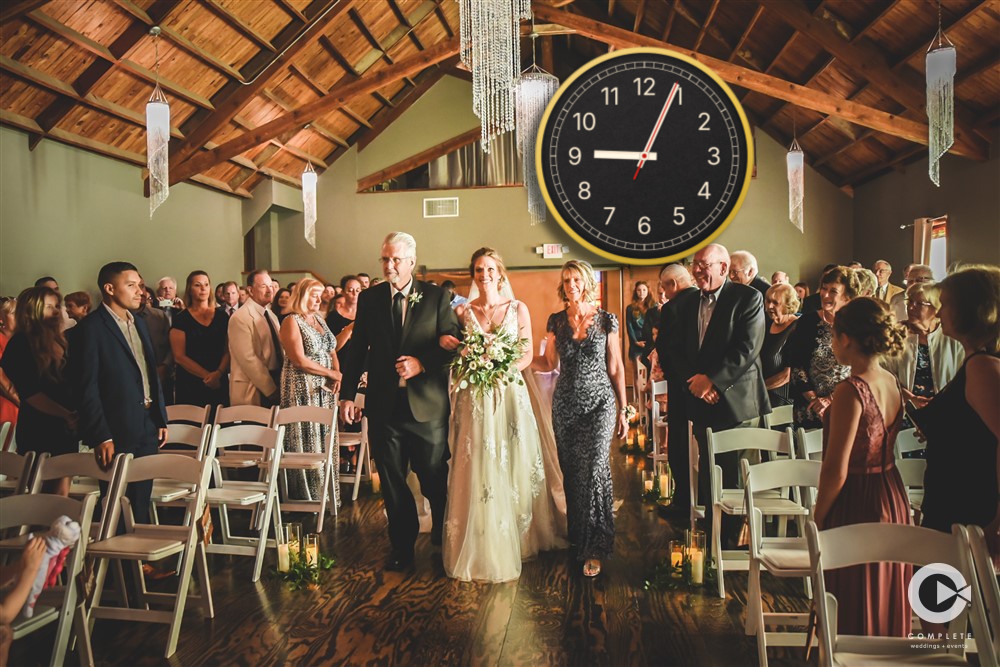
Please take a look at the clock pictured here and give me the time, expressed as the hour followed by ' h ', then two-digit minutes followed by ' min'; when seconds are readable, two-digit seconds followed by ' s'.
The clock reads 9 h 04 min 04 s
